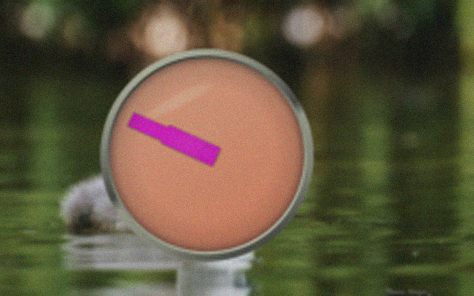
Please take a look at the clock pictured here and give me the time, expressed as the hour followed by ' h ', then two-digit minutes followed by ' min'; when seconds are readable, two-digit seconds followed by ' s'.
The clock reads 9 h 49 min
